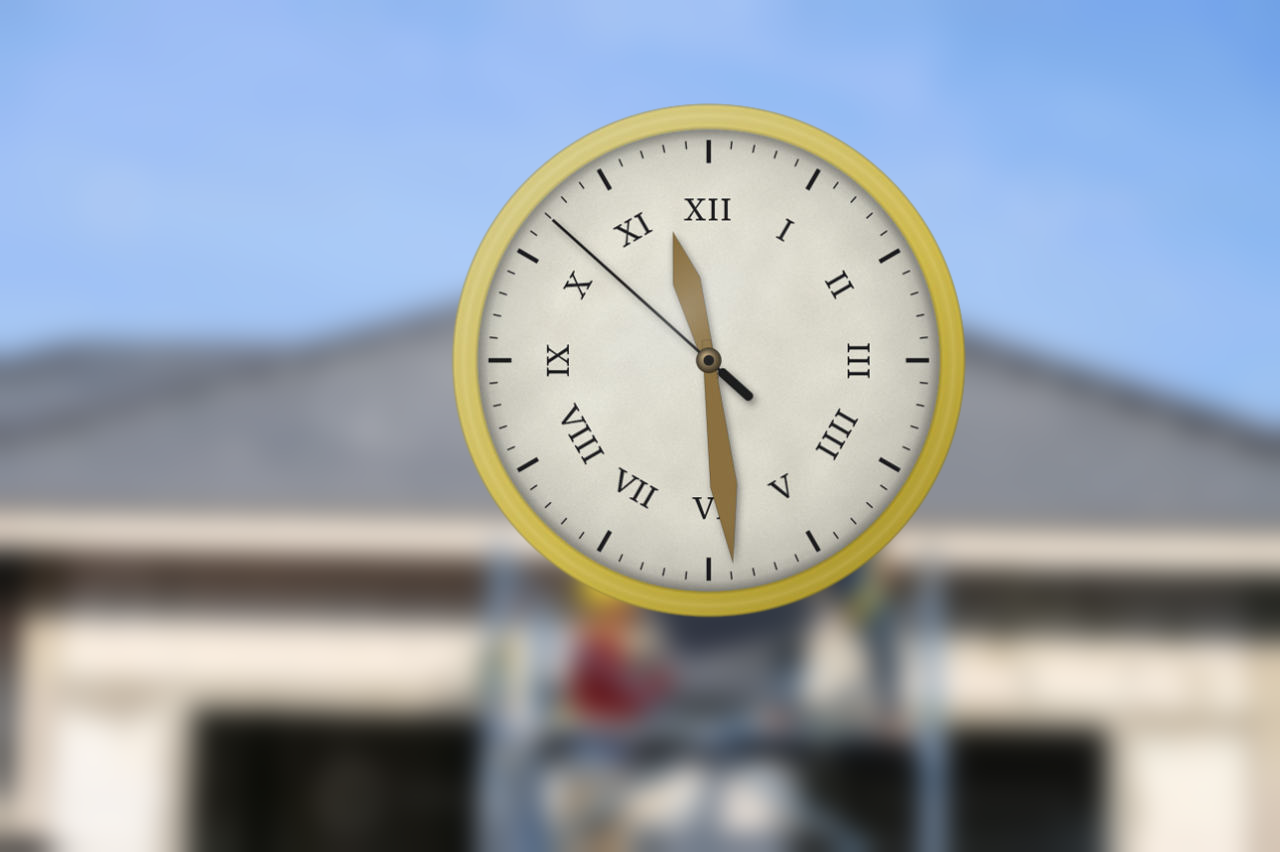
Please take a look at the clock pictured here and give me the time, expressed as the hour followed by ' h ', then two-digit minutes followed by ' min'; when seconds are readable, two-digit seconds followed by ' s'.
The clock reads 11 h 28 min 52 s
